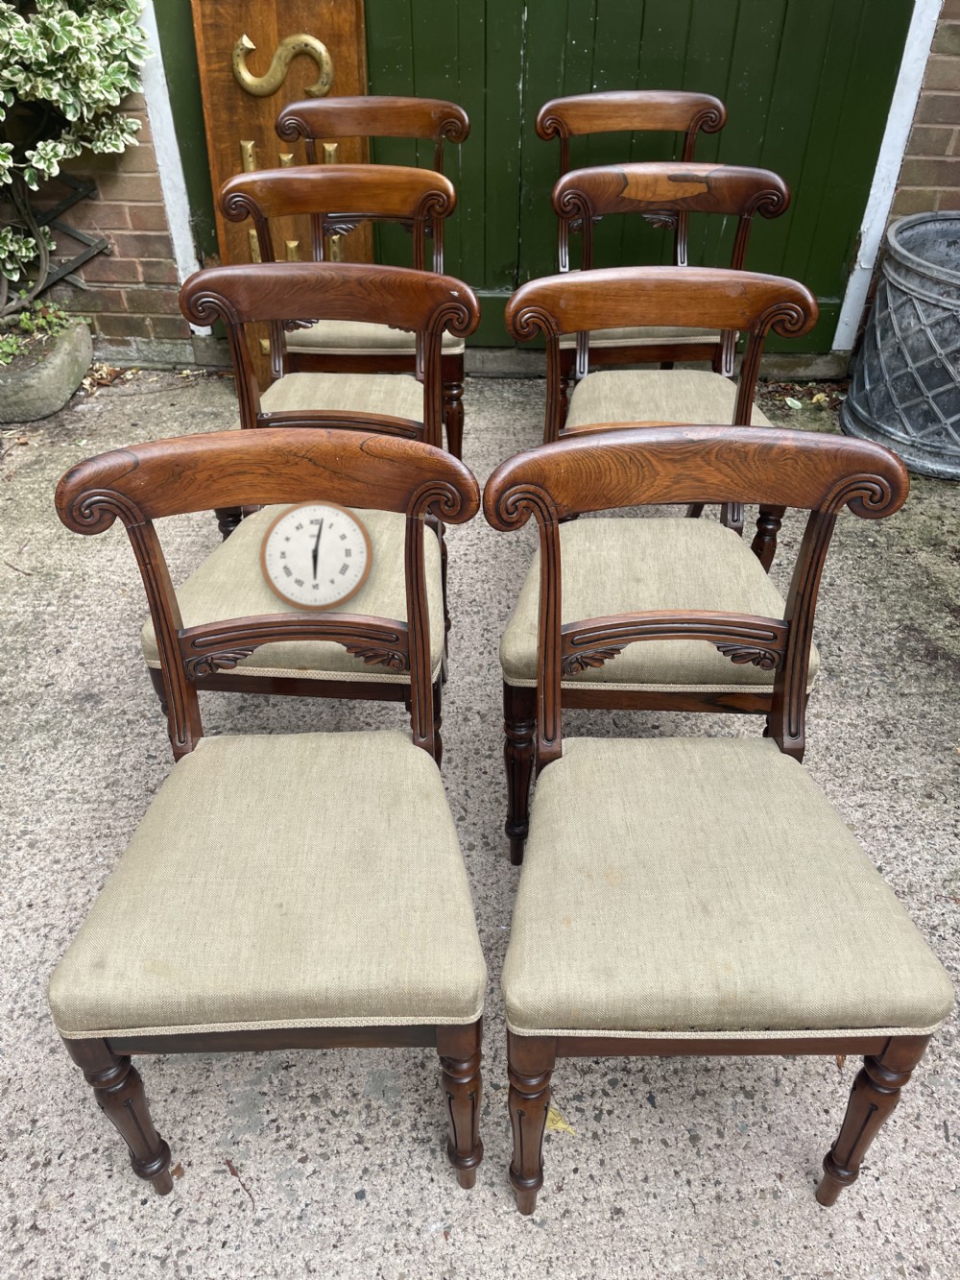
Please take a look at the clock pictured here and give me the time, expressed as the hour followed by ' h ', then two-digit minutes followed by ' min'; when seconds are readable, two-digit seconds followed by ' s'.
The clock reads 6 h 02 min
